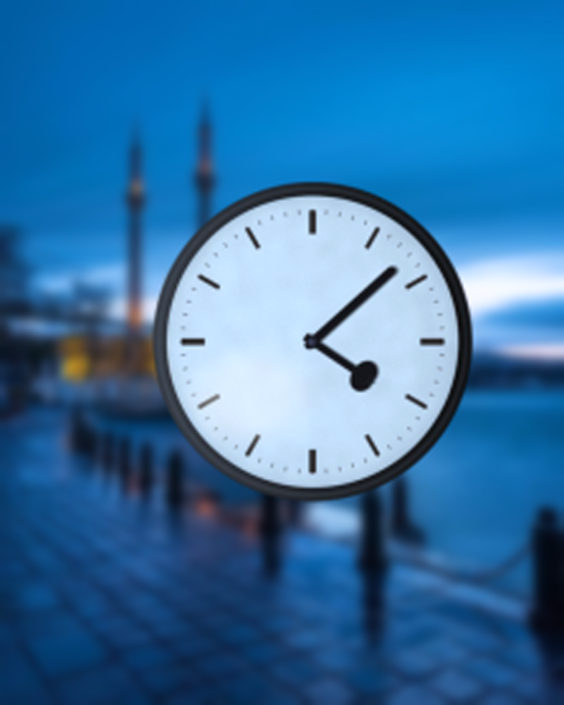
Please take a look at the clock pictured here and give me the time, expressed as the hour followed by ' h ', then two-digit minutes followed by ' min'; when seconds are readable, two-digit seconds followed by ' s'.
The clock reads 4 h 08 min
